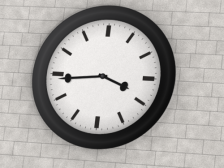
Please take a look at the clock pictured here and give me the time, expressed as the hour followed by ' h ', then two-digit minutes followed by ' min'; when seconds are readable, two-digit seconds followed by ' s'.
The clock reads 3 h 44 min
